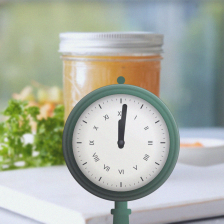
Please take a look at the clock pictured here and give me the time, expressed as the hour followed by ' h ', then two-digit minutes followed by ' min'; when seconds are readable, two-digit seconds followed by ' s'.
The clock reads 12 h 01 min
